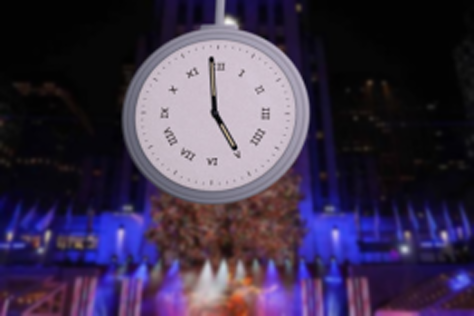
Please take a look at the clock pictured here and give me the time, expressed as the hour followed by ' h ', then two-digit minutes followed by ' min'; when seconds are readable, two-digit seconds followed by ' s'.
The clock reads 4 h 59 min
